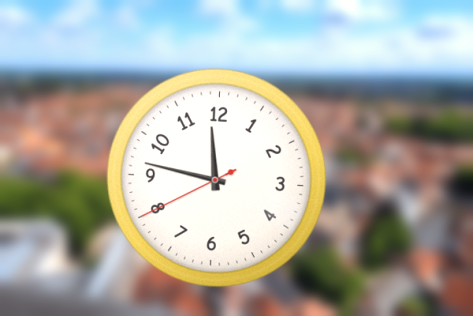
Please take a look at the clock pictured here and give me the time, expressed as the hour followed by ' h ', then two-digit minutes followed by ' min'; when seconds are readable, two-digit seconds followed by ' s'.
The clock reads 11 h 46 min 40 s
